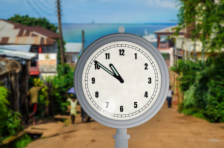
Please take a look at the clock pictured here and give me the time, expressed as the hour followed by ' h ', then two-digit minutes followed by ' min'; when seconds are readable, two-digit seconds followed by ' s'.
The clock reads 10 h 51 min
